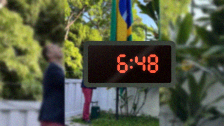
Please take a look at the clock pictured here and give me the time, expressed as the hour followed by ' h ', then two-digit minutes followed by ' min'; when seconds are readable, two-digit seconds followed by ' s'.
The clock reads 6 h 48 min
